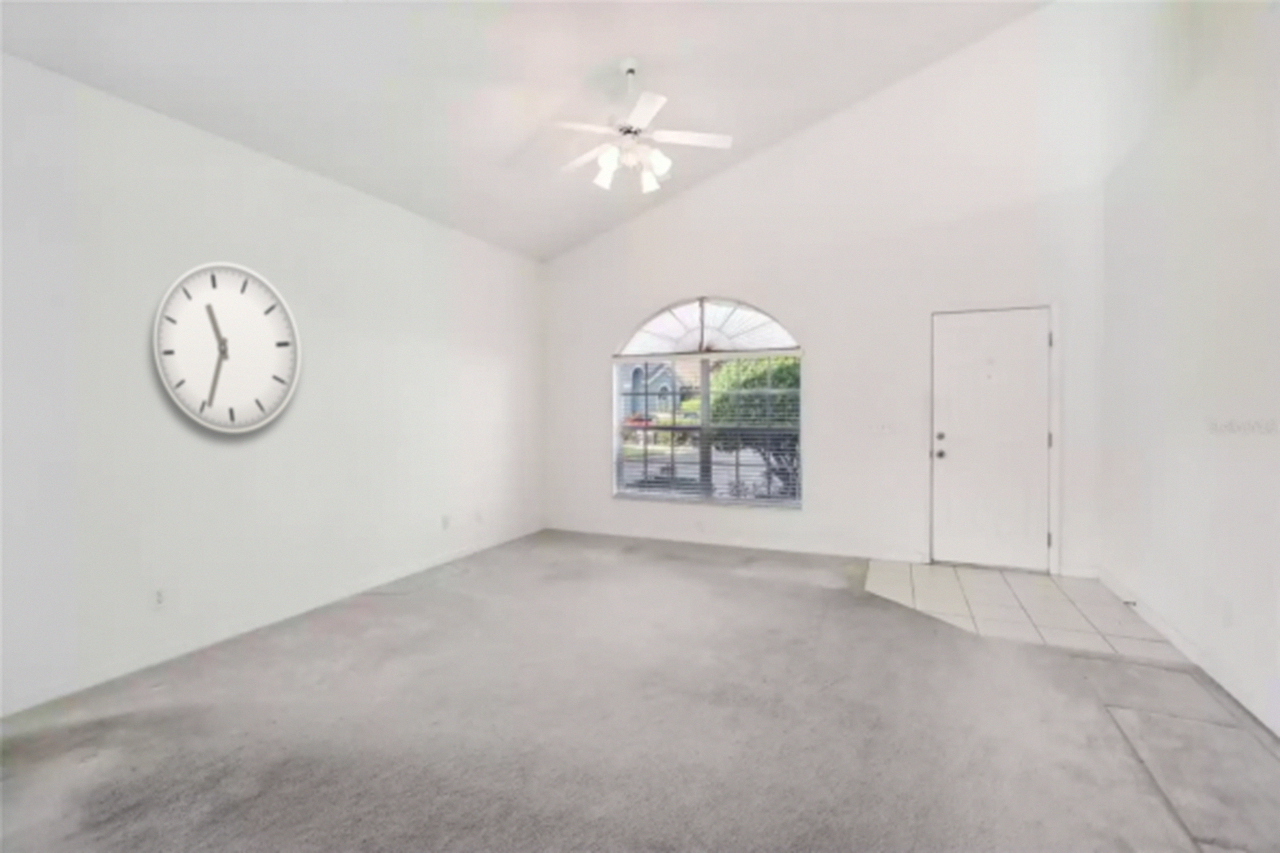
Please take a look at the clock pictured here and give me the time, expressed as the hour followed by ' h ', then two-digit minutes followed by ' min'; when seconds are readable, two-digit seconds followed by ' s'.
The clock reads 11 h 34 min
